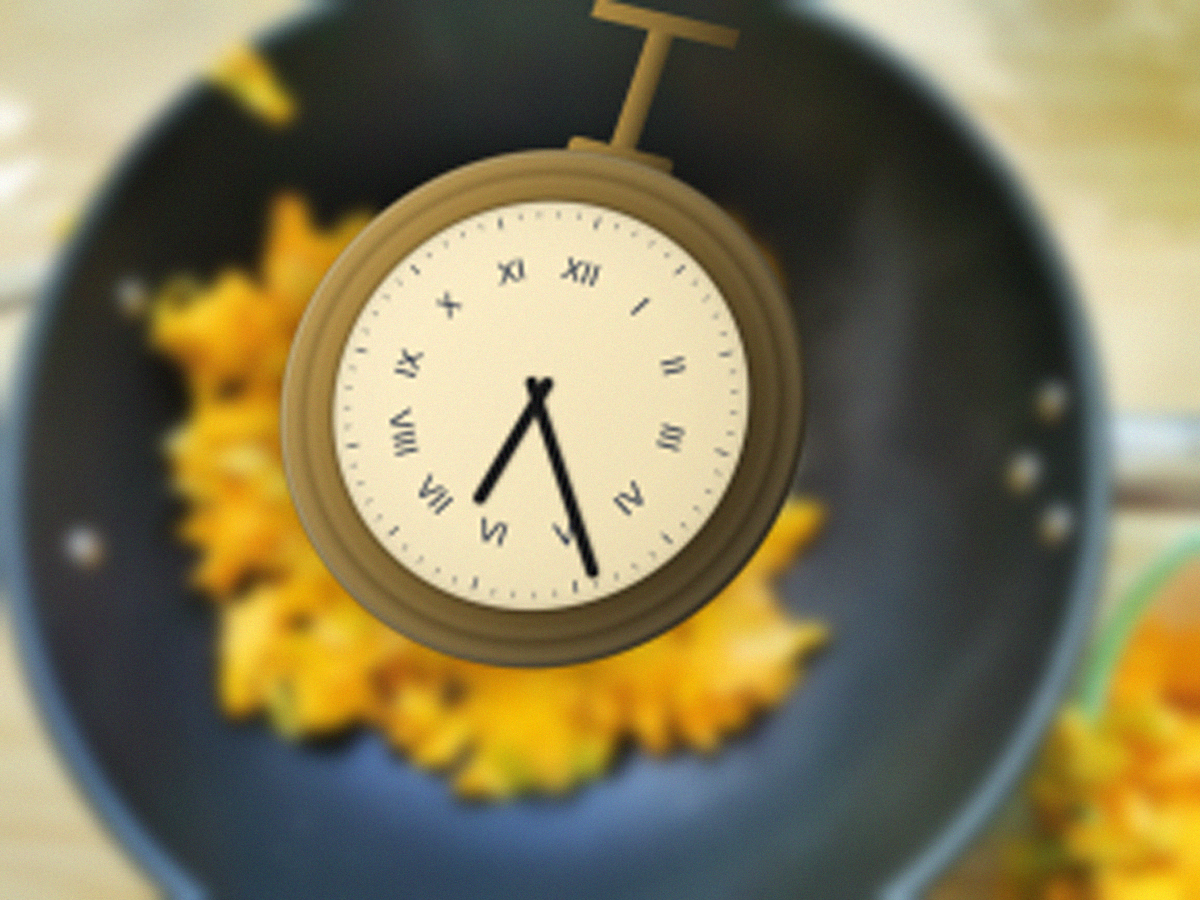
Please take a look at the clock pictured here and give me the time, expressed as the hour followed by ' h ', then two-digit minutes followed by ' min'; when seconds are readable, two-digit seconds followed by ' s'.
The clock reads 6 h 24 min
